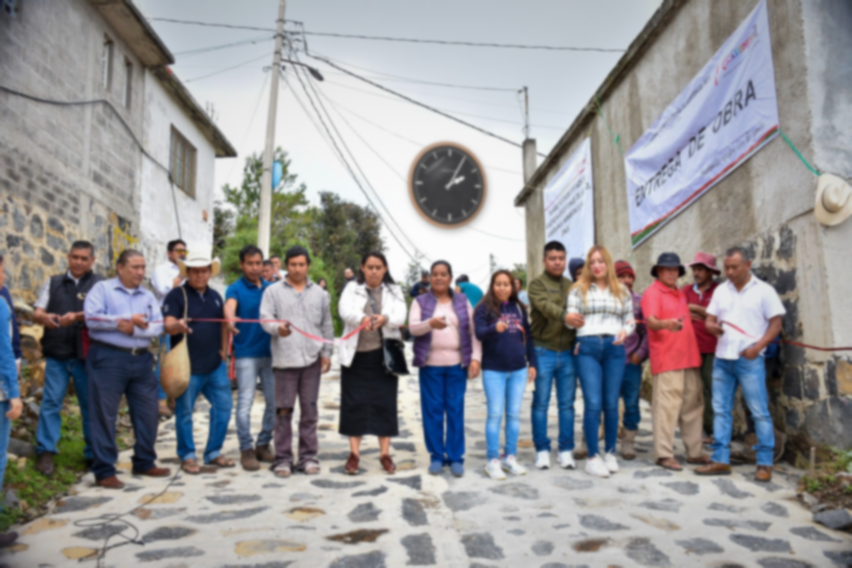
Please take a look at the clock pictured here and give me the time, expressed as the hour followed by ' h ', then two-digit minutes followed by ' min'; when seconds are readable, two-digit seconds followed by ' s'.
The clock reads 2 h 05 min
